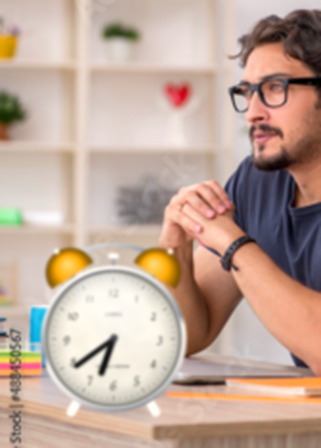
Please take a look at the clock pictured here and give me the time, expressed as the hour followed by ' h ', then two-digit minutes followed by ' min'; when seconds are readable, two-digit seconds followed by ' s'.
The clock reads 6 h 39 min
